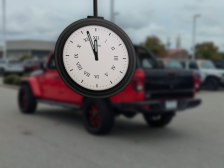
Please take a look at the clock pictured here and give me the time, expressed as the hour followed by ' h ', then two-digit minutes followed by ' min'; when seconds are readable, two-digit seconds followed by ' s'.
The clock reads 11 h 57 min
